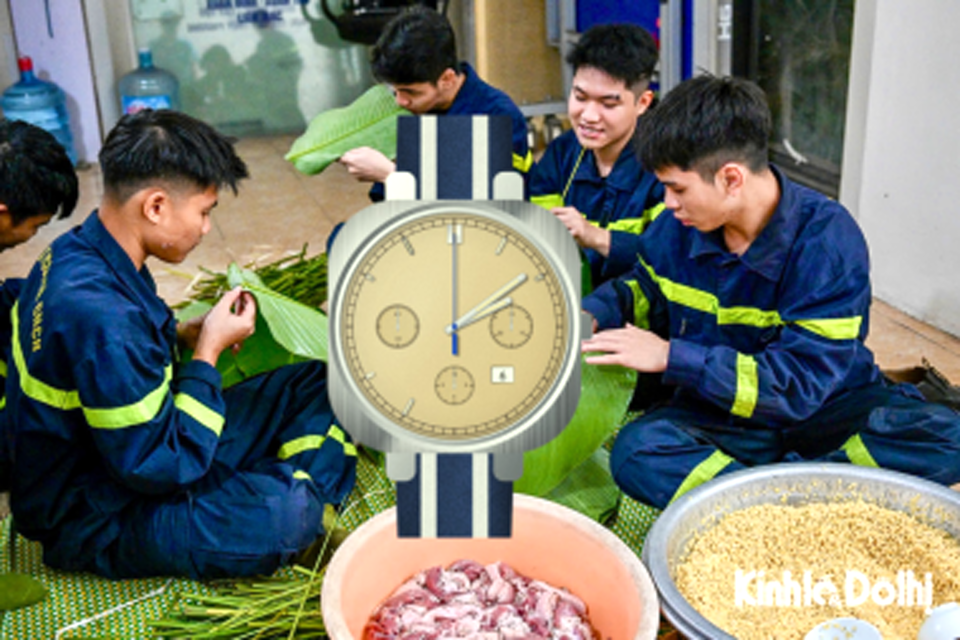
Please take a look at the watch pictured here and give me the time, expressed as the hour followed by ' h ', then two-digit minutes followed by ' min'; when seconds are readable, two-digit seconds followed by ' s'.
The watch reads 2 h 09 min
